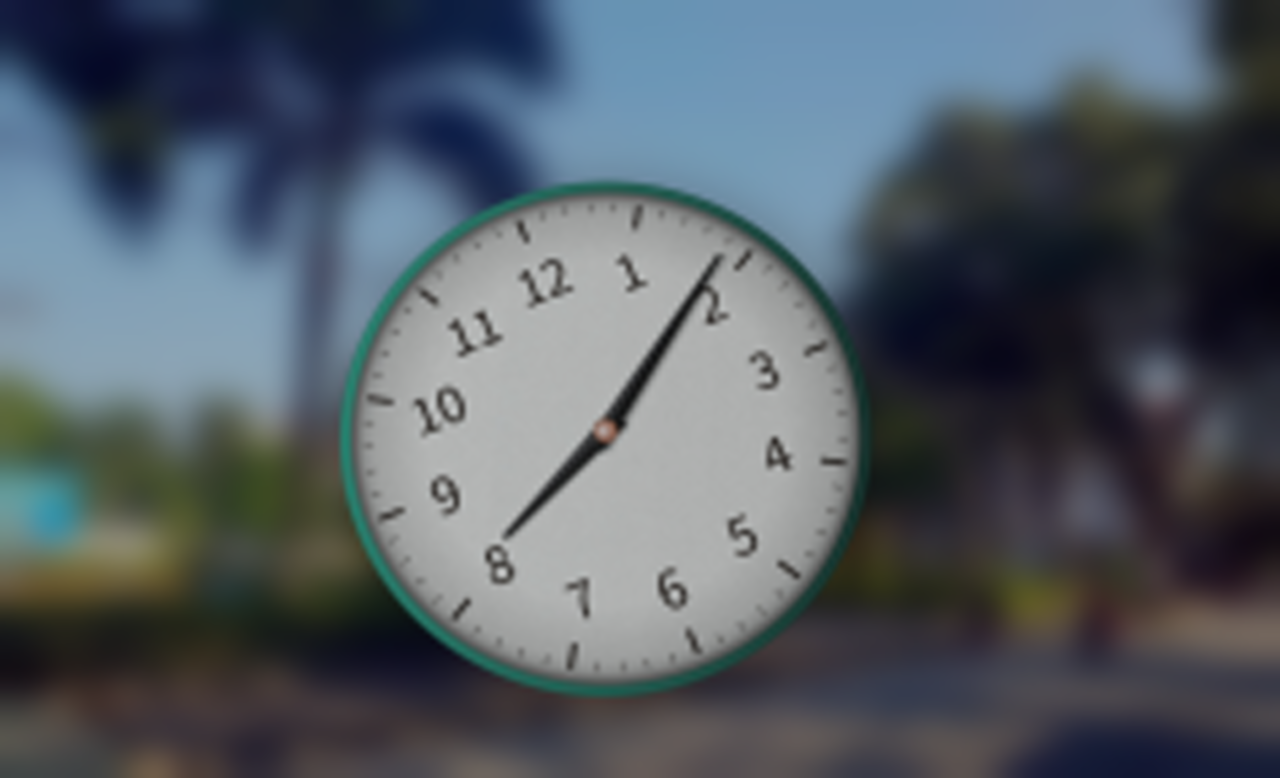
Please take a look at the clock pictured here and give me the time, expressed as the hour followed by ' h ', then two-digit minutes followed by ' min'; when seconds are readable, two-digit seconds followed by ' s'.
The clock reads 8 h 09 min
